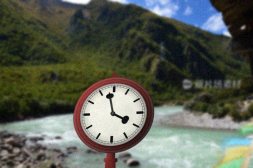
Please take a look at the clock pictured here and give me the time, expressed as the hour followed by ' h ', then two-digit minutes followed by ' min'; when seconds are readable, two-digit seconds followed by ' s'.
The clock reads 3 h 58 min
